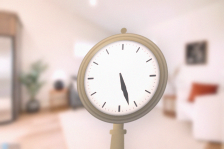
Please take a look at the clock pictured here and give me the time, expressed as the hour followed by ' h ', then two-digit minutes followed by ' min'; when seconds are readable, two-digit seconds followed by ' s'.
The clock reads 5 h 27 min
